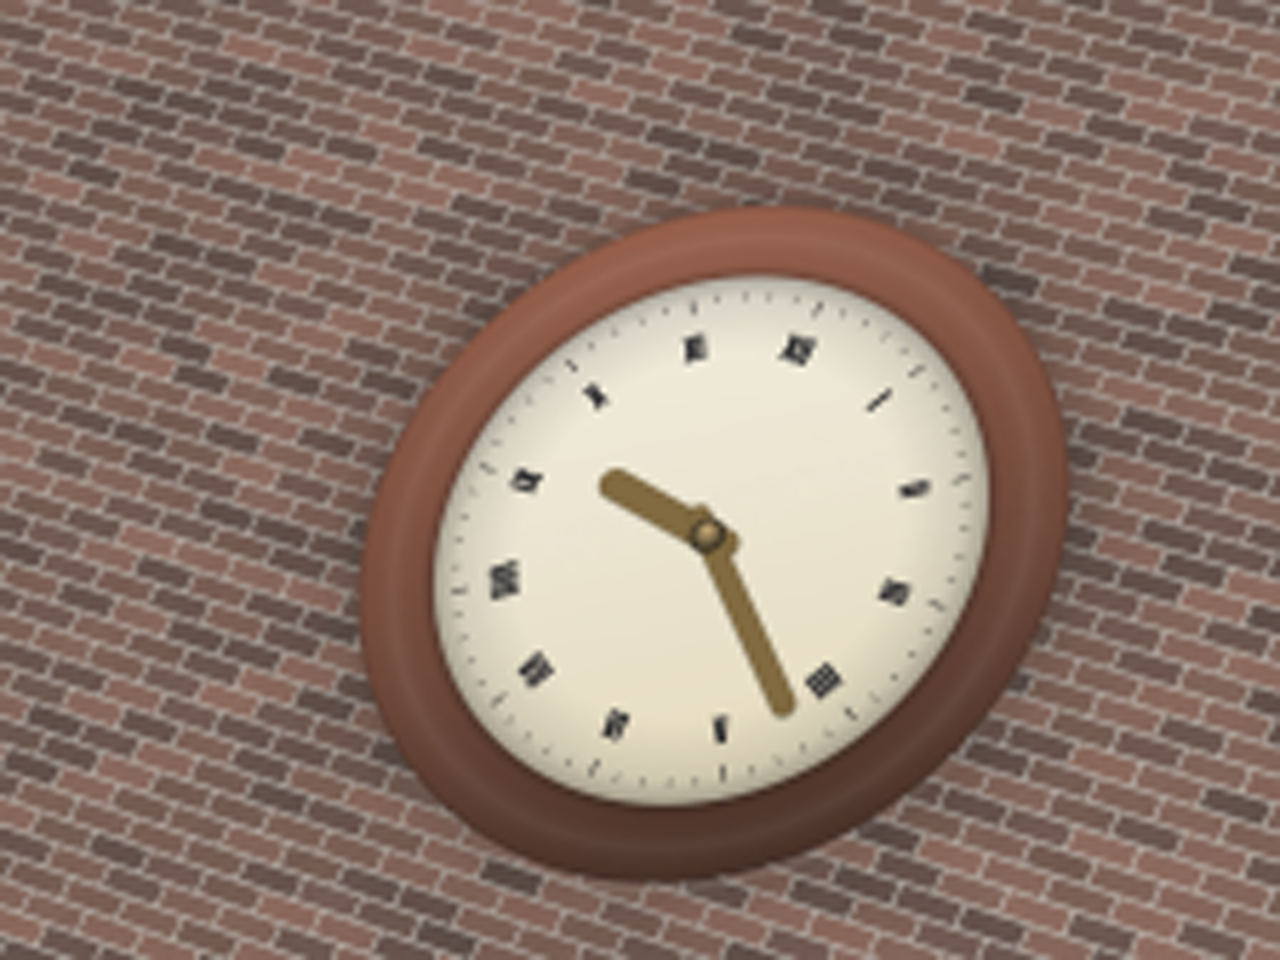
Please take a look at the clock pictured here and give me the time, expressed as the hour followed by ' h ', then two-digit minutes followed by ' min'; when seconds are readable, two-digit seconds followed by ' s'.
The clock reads 9 h 22 min
